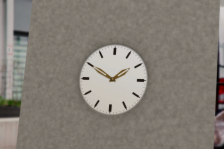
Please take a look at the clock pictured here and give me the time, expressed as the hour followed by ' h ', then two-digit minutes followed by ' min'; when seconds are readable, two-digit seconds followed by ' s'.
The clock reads 1 h 50 min
